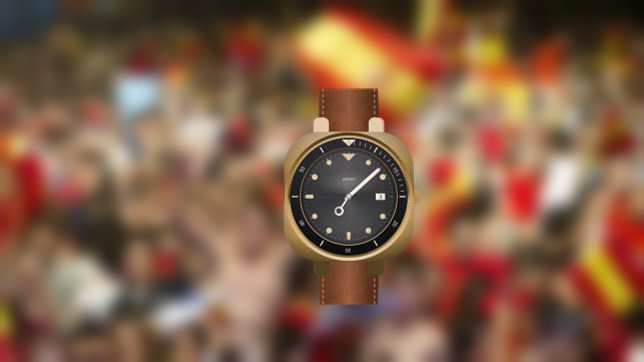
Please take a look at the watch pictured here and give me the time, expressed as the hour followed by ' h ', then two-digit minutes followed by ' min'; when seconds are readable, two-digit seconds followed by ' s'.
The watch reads 7 h 08 min
